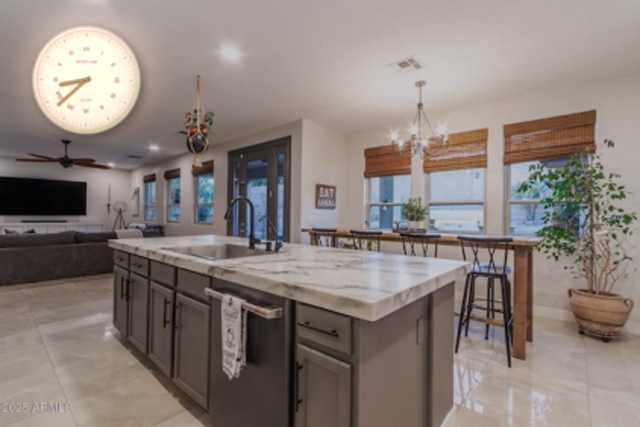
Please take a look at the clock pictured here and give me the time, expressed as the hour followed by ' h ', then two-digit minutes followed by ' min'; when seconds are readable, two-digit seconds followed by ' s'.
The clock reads 8 h 38 min
